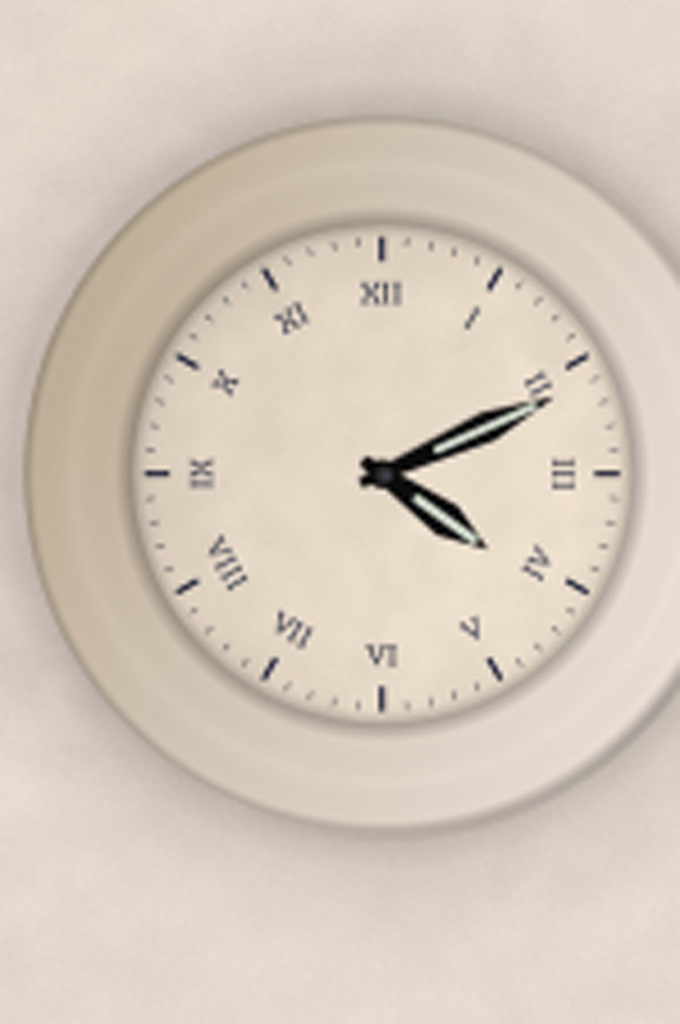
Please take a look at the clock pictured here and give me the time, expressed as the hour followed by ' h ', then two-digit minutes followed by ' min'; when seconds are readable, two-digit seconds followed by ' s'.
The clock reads 4 h 11 min
